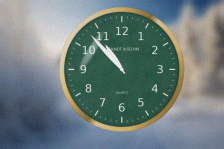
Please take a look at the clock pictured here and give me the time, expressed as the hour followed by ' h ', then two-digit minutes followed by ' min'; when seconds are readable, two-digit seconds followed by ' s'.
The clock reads 10 h 53 min
